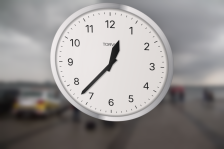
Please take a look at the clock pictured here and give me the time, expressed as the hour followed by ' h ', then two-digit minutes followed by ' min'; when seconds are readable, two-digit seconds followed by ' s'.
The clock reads 12 h 37 min
